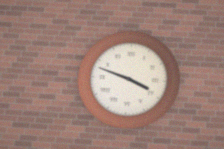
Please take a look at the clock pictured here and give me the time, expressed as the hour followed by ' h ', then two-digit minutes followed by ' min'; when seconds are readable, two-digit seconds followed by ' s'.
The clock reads 3 h 48 min
